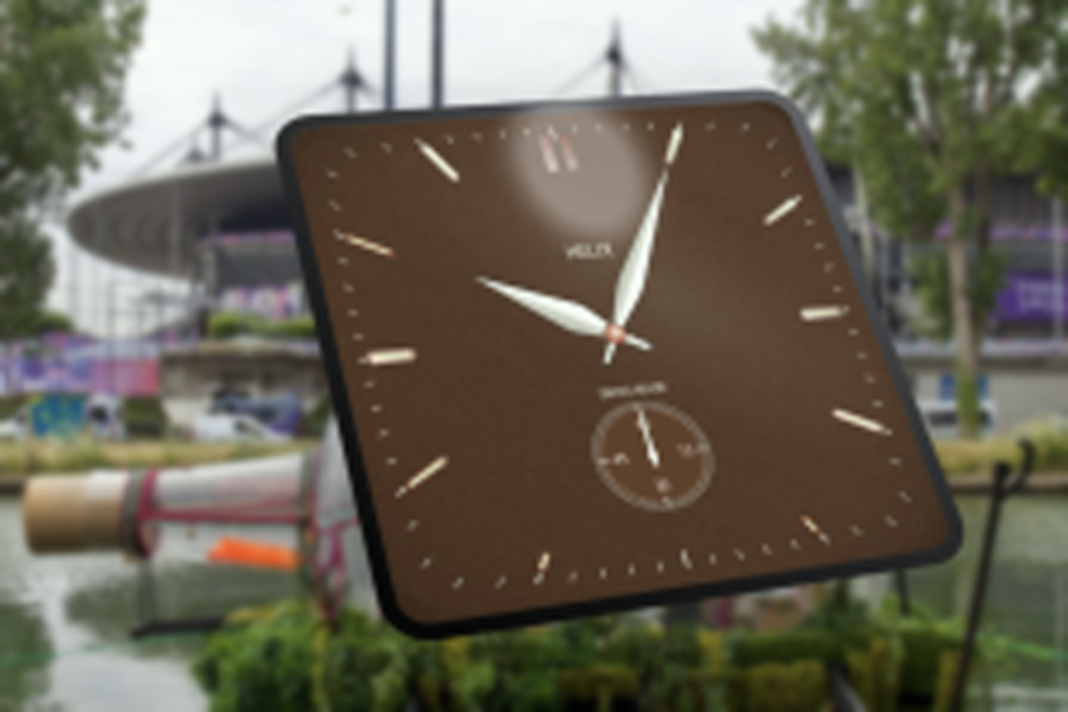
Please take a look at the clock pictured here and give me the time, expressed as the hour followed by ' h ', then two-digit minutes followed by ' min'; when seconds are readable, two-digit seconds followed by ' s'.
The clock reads 10 h 05 min
